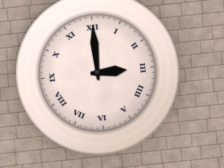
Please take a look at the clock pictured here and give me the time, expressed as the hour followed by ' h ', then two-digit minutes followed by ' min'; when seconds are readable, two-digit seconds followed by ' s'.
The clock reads 3 h 00 min
